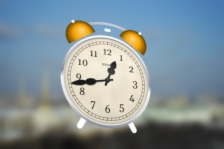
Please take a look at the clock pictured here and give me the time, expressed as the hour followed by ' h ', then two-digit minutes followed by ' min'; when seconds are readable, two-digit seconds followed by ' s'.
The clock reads 12 h 43 min
